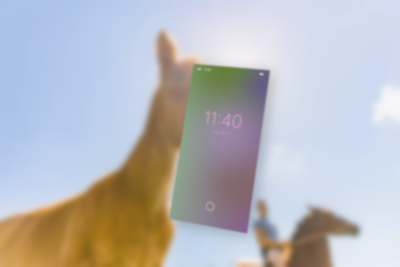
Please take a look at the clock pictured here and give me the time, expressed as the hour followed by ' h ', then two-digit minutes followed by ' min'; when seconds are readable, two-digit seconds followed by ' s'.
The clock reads 11 h 40 min
